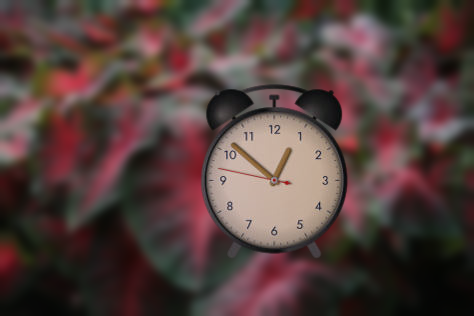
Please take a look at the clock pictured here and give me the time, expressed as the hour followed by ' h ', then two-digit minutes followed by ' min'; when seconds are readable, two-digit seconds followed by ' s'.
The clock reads 12 h 51 min 47 s
